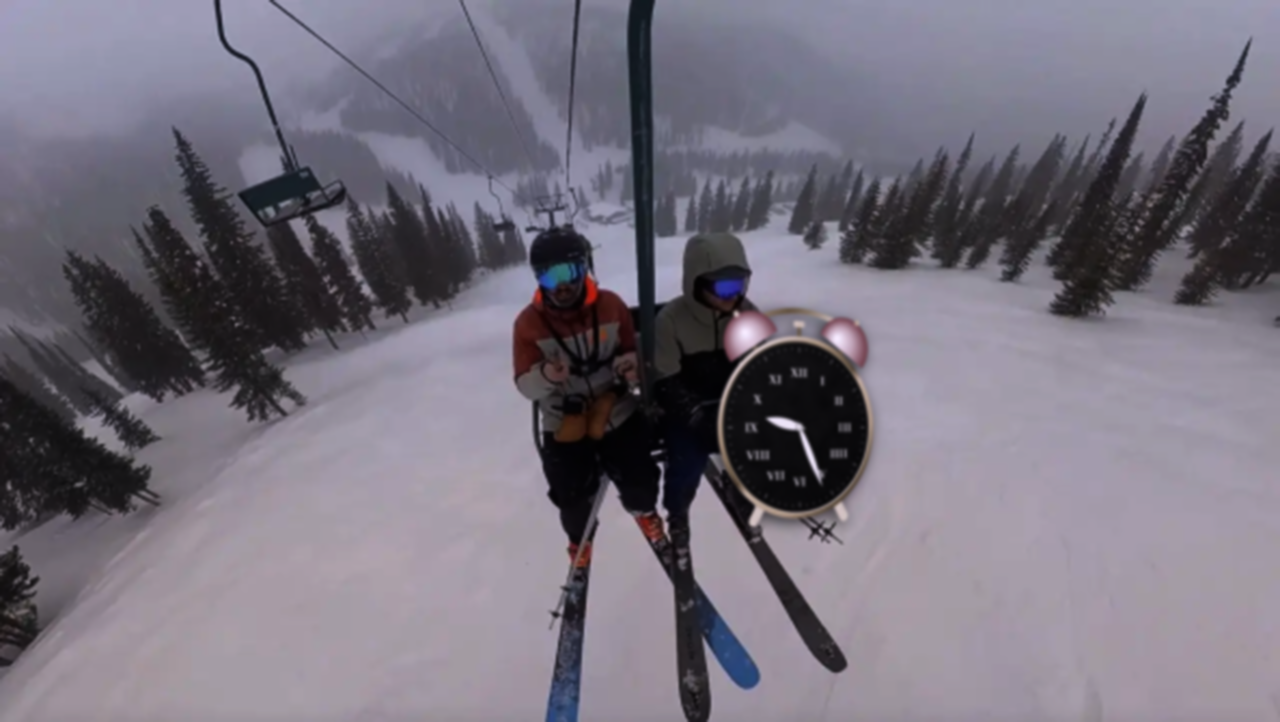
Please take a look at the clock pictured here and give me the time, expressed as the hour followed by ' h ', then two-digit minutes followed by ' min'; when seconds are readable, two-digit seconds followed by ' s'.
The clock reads 9 h 26 min
